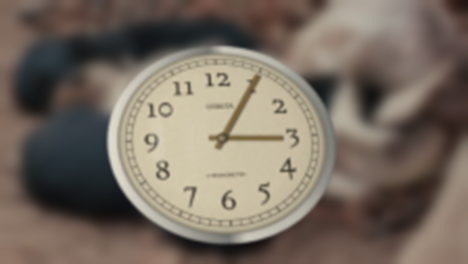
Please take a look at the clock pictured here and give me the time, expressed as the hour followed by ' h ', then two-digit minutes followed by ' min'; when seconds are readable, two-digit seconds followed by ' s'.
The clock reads 3 h 05 min
